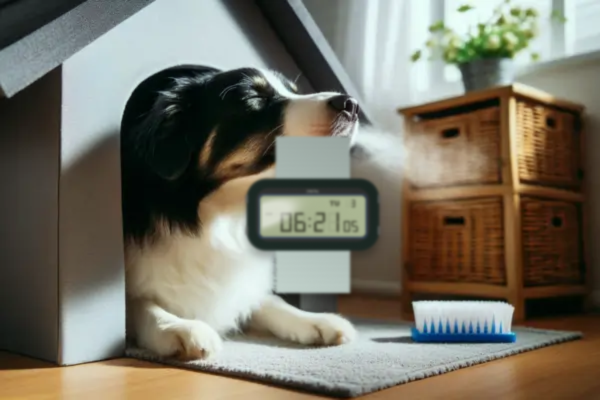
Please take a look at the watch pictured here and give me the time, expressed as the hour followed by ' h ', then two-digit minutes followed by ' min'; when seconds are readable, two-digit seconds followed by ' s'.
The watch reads 6 h 21 min
